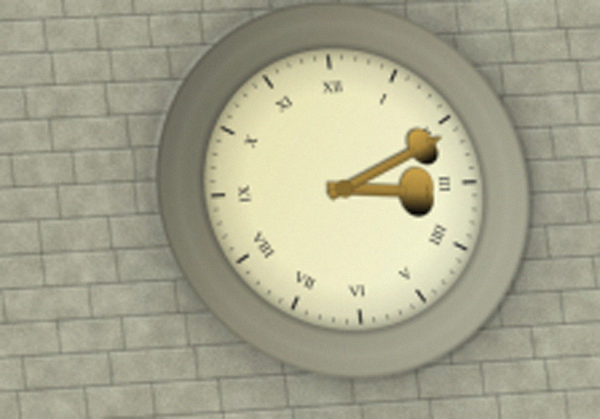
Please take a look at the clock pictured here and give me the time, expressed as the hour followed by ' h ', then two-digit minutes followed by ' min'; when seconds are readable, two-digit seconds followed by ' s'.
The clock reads 3 h 11 min
